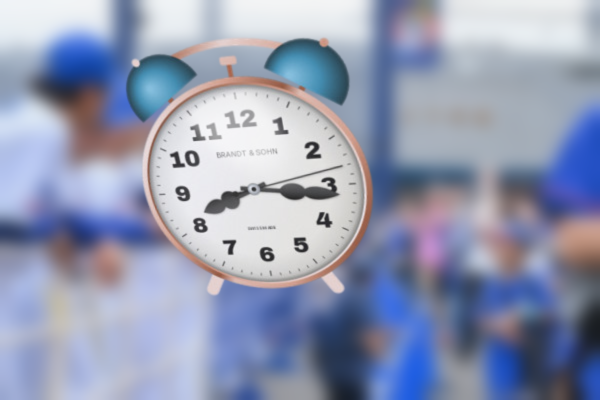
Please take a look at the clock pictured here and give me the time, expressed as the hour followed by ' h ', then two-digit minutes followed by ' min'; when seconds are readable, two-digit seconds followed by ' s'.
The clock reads 8 h 16 min 13 s
